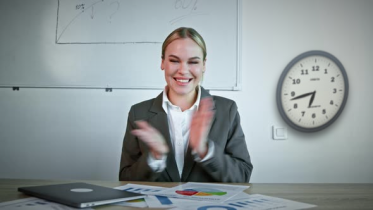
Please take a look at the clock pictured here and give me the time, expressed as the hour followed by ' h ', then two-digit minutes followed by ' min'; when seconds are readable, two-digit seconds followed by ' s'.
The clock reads 6 h 43 min
